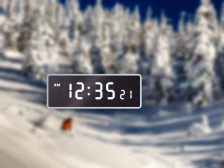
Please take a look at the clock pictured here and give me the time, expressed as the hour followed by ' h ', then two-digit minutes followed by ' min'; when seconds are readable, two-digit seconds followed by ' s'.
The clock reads 12 h 35 min 21 s
